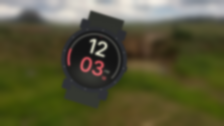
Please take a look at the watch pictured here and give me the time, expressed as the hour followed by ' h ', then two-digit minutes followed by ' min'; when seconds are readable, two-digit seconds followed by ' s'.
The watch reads 12 h 03 min
